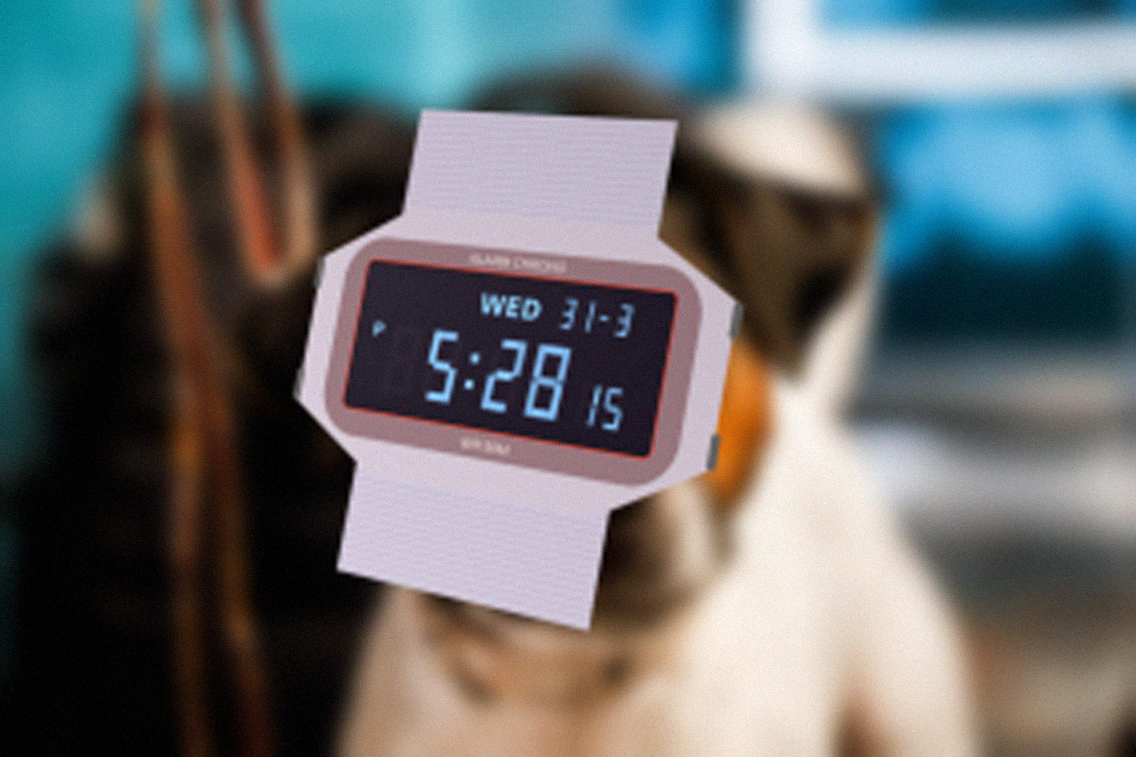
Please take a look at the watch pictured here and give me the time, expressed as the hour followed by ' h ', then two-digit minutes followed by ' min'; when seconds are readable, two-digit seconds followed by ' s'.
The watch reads 5 h 28 min 15 s
